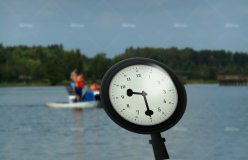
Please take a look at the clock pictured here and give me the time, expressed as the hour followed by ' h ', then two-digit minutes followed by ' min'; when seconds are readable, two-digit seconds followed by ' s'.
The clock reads 9 h 30 min
